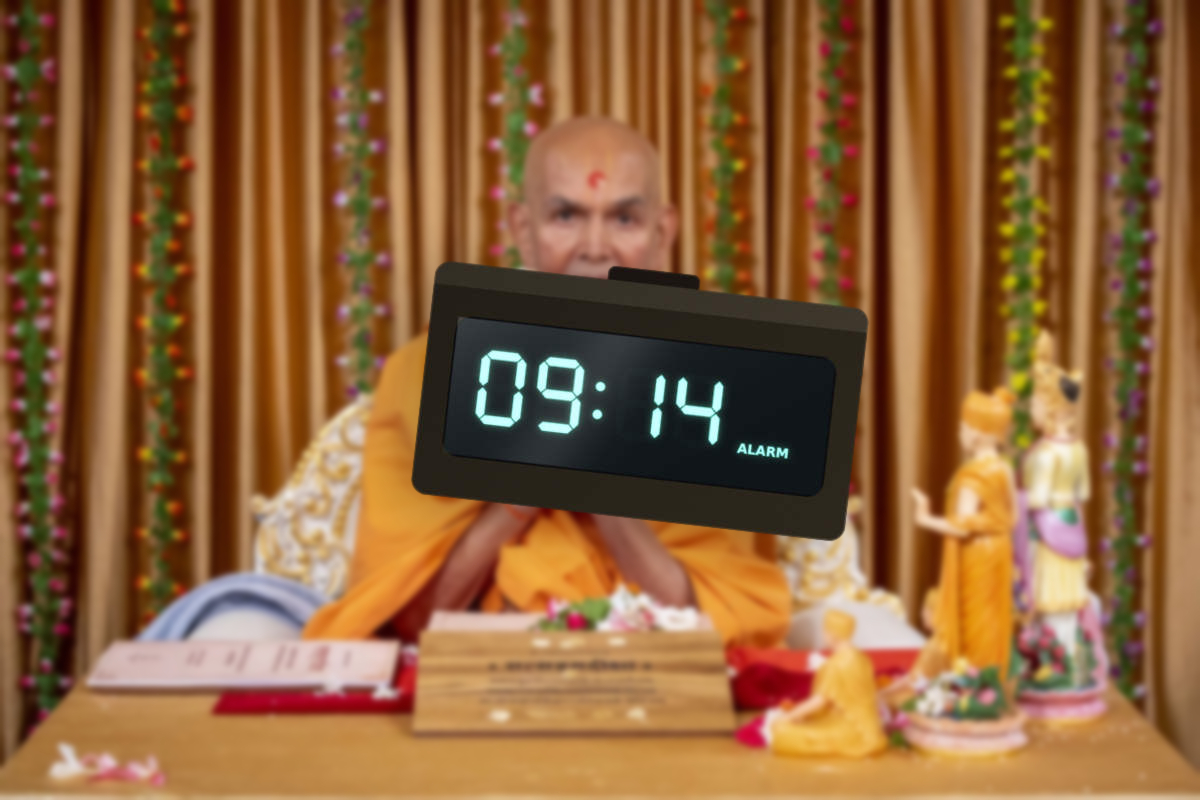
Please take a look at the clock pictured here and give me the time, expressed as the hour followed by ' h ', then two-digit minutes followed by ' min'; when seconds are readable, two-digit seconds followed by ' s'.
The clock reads 9 h 14 min
